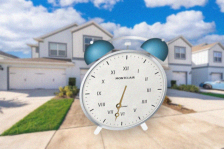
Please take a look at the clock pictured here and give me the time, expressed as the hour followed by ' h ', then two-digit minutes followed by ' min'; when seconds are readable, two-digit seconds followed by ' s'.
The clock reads 6 h 32 min
